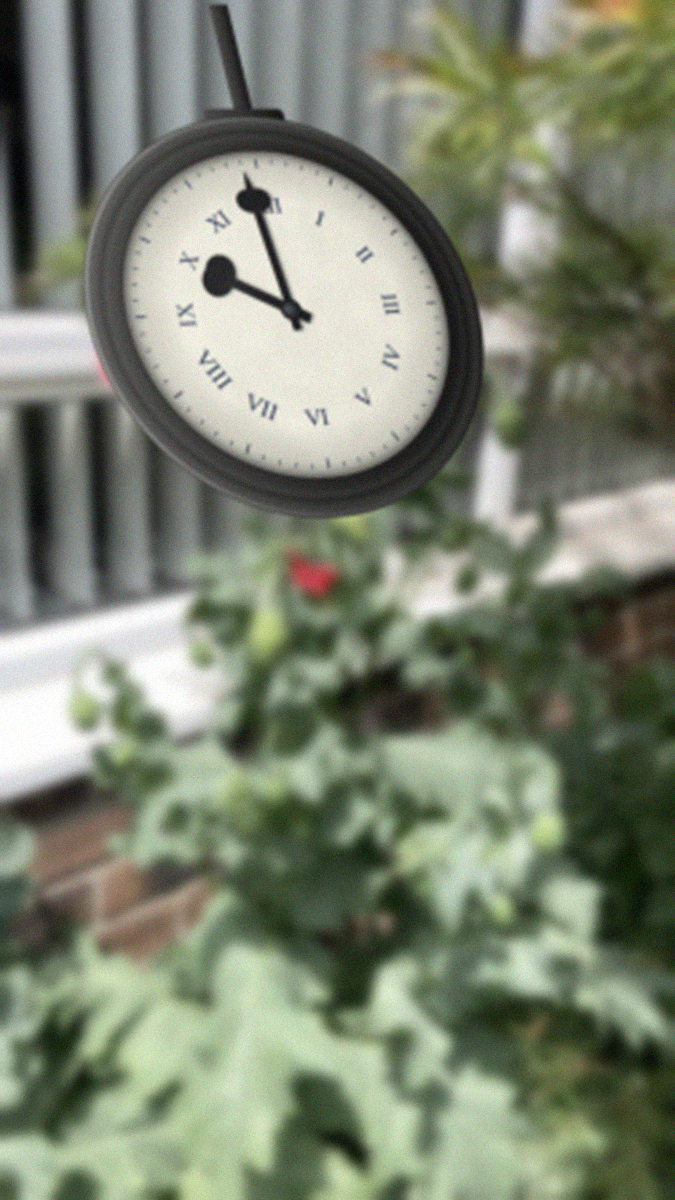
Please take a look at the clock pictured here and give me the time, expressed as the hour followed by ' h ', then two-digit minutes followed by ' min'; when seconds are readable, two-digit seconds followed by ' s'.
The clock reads 9 h 59 min
